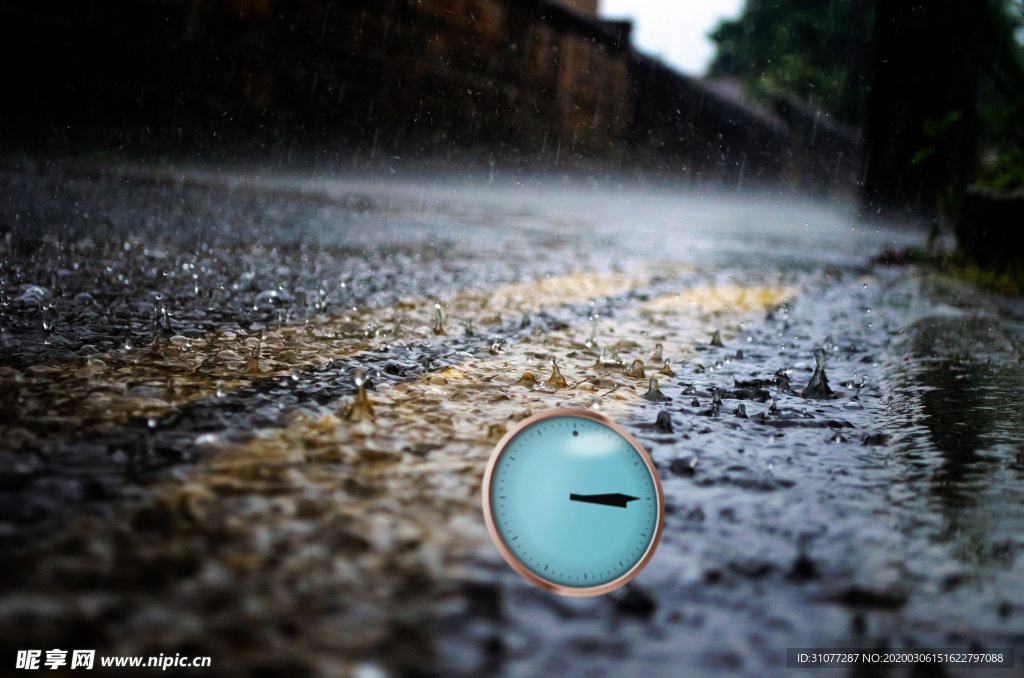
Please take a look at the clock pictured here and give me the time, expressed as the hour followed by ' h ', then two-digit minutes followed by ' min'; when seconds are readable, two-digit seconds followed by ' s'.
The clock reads 3 h 15 min
